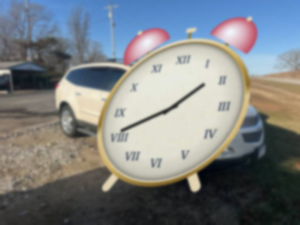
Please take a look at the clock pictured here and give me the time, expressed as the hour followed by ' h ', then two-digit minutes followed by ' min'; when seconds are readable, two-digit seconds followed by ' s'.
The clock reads 1 h 41 min
